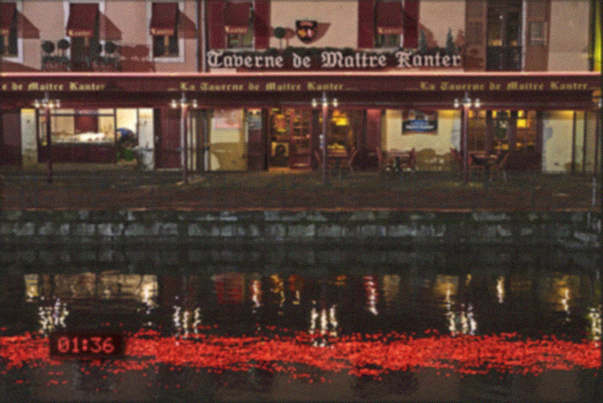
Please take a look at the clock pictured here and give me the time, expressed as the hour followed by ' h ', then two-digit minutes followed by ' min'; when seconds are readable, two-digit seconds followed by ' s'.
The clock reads 1 h 36 min
